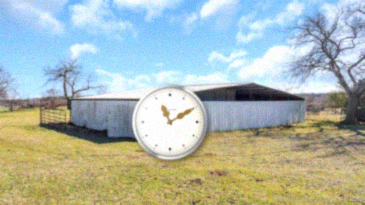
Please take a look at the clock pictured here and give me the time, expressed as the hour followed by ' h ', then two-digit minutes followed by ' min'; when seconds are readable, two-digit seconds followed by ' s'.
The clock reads 11 h 10 min
